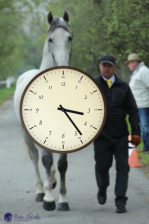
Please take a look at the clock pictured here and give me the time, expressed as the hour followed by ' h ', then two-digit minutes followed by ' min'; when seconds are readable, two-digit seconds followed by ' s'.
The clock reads 3 h 24 min
